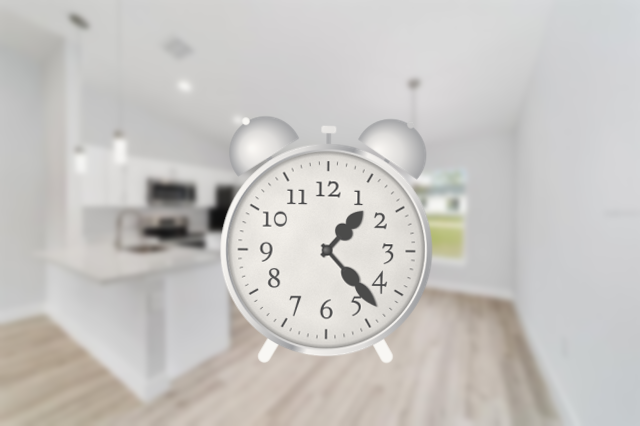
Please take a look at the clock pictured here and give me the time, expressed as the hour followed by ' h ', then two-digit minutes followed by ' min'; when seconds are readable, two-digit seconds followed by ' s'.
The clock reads 1 h 23 min
